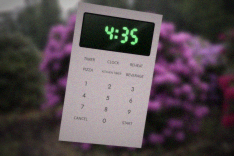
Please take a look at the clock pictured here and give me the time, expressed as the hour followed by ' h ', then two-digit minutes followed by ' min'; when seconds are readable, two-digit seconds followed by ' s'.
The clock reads 4 h 35 min
